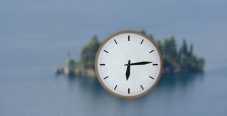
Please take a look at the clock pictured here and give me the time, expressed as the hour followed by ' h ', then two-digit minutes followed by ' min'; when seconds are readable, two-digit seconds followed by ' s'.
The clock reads 6 h 14 min
